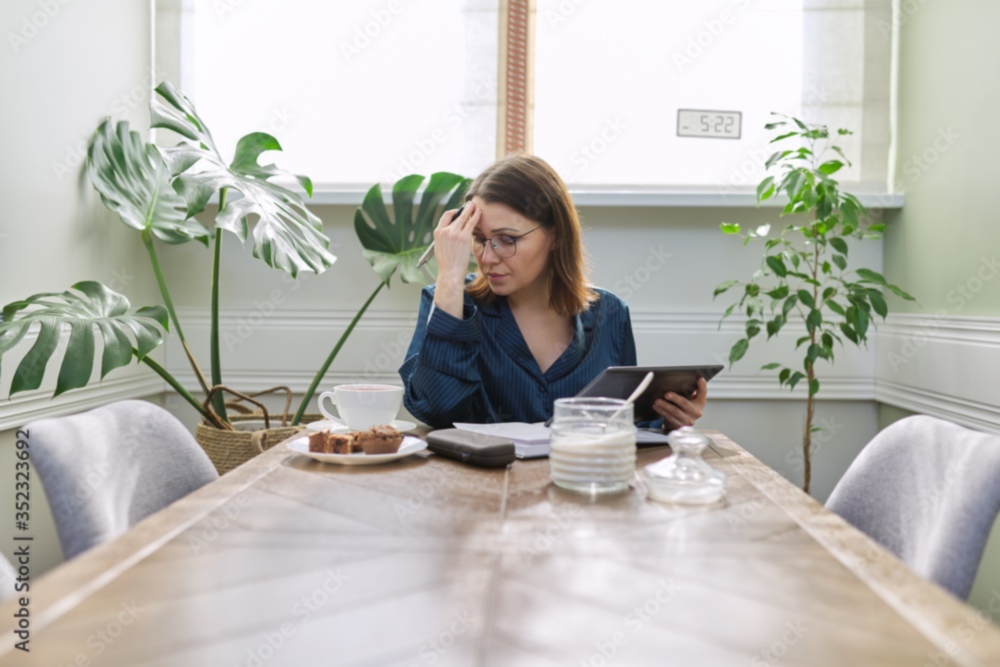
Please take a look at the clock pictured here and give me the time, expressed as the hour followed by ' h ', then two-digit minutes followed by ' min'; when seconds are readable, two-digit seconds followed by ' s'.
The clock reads 5 h 22 min
